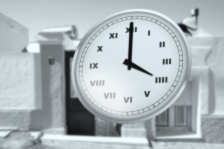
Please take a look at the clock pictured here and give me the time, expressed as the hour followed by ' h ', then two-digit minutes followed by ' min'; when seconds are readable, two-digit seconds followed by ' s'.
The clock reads 4 h 00 min
